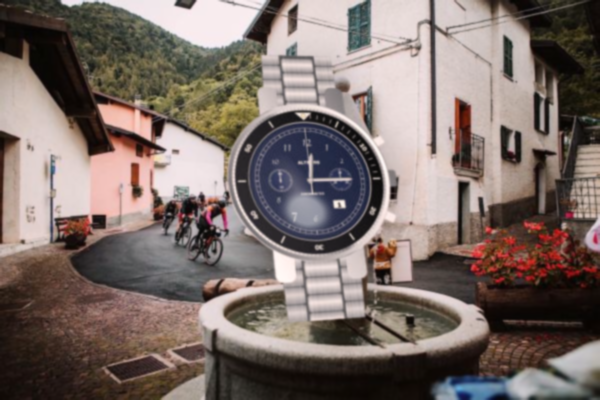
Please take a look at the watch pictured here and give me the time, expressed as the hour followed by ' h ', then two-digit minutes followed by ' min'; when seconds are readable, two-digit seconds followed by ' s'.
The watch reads 12 h 15 min
